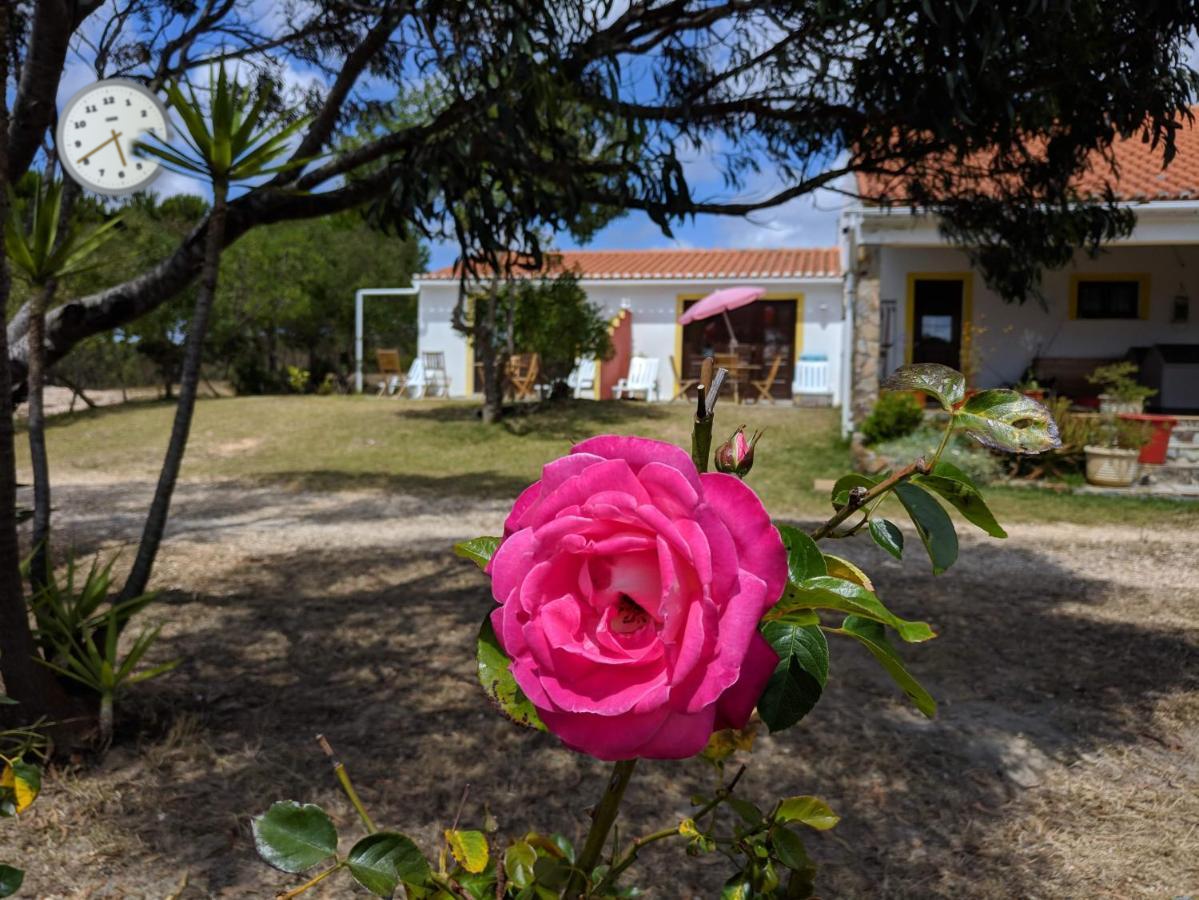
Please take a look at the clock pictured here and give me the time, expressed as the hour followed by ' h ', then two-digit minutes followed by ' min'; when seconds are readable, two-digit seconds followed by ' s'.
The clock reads 5 h 41 min
